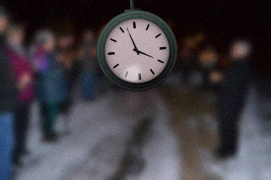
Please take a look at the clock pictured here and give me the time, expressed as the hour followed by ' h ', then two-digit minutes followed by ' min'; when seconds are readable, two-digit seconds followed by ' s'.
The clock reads 3 h 57 min
